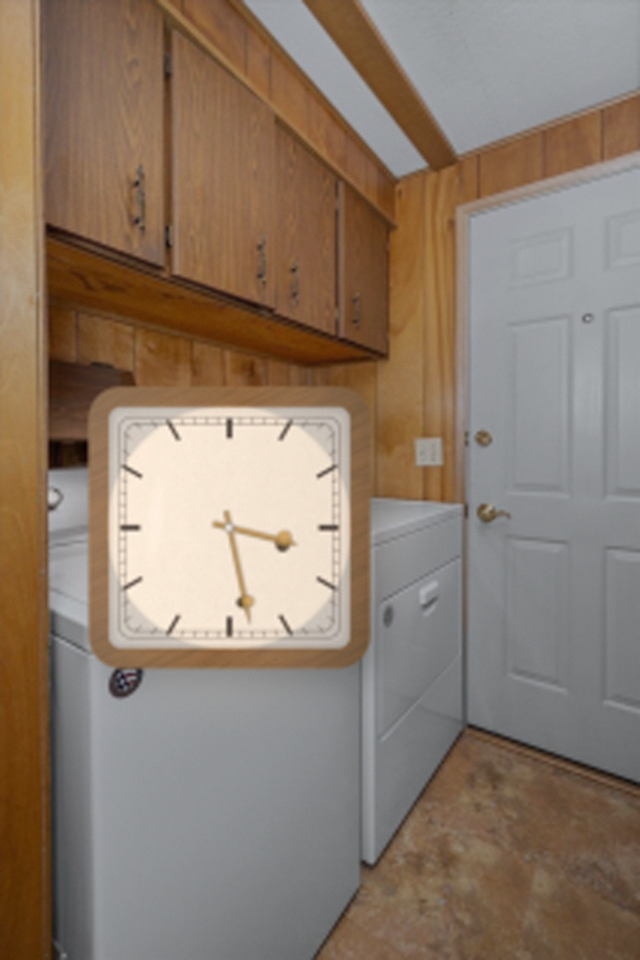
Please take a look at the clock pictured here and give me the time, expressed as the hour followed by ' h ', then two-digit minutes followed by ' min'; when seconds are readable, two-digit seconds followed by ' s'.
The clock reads 3 h 28 min
